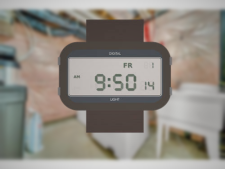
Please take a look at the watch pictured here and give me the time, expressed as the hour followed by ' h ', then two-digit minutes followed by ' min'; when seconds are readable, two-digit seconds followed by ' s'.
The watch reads 9 h 50 min 14 s
